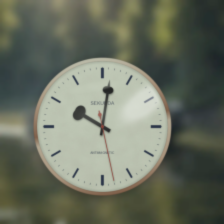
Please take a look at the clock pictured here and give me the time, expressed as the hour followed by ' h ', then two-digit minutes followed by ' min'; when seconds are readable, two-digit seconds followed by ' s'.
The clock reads 10 h 01 min 28 s
